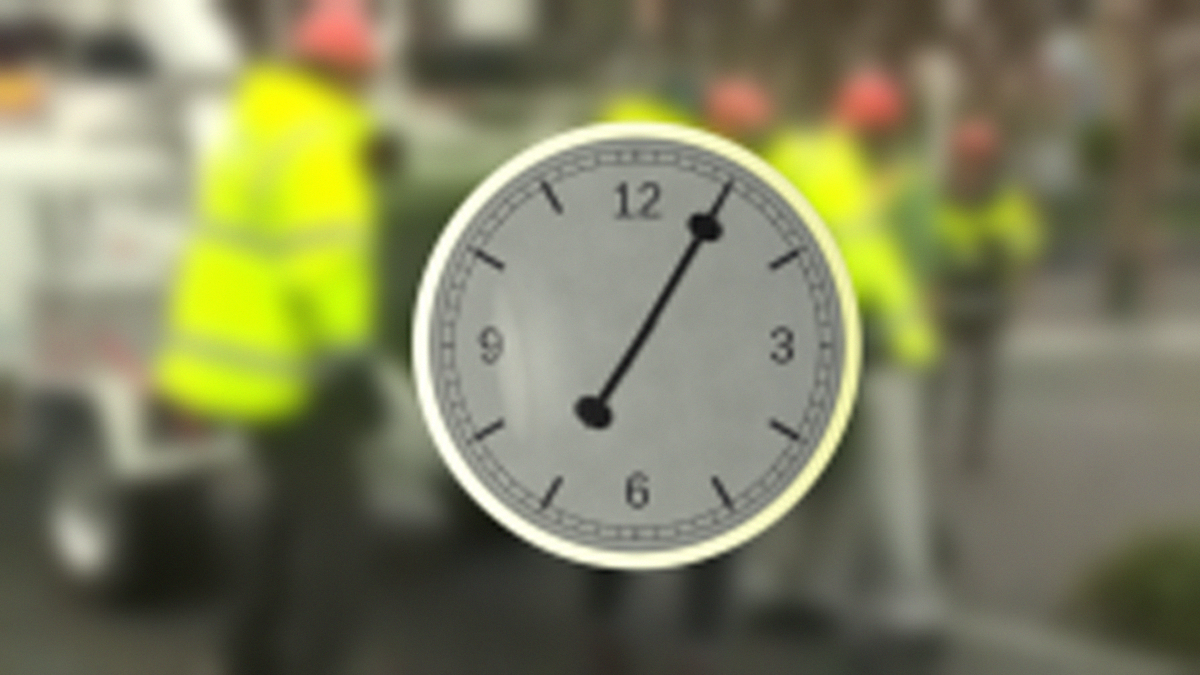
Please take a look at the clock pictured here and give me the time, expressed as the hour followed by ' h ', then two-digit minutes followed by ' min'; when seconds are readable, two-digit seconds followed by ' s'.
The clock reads 7 h 05 min
